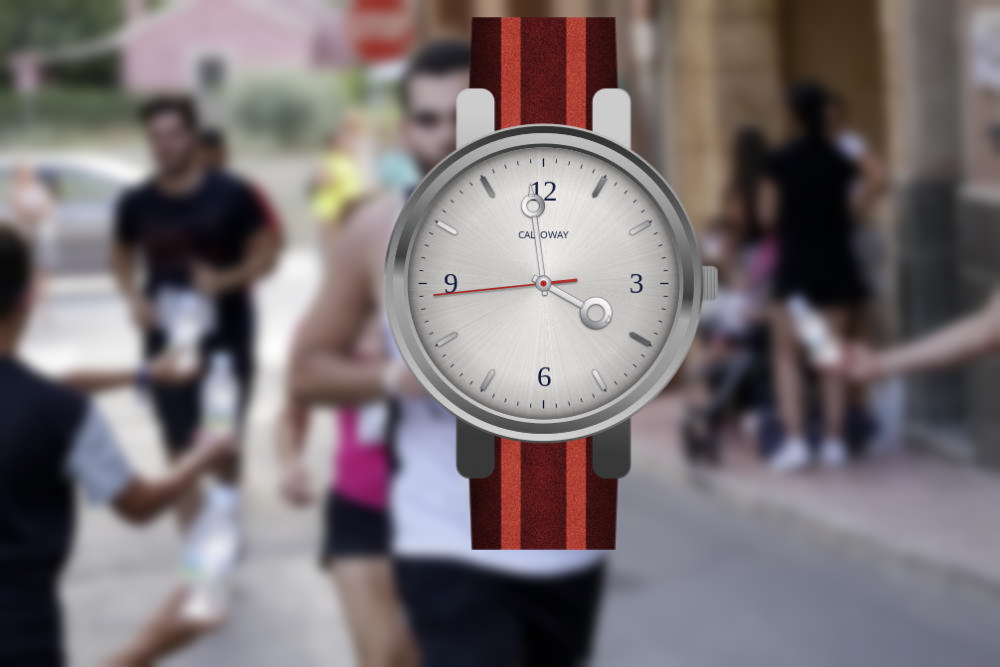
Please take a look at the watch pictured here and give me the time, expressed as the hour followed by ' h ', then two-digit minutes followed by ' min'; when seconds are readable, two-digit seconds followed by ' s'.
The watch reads 3 h 58 min 44 s
